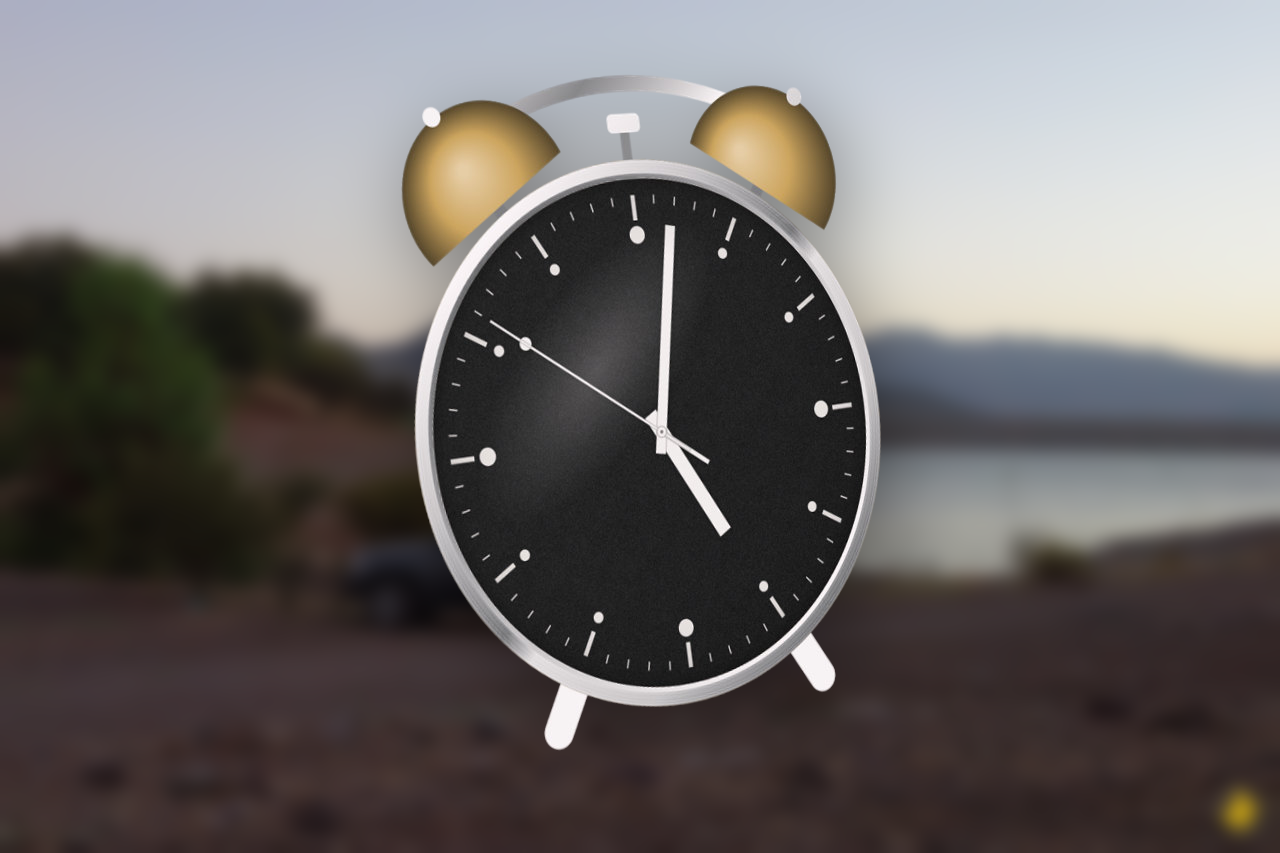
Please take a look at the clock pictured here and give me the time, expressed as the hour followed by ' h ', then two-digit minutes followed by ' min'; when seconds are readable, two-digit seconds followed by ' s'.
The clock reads 5 h 01 min 51 s
